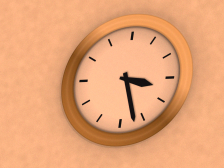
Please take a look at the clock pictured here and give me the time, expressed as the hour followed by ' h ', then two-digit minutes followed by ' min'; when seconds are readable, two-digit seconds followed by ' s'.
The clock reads 3 h 27 min
